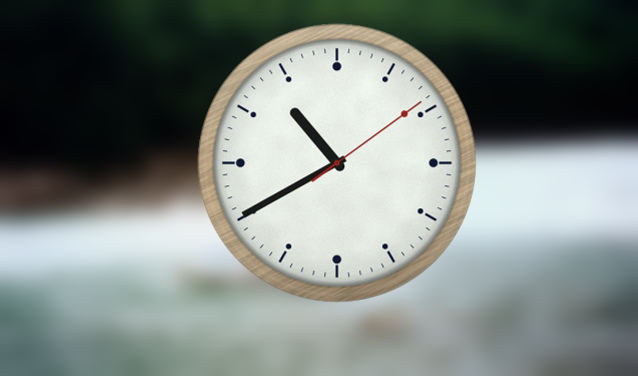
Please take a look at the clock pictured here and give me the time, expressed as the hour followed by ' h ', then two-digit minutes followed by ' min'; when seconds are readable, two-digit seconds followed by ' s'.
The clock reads 10 h 40 min 09 s
